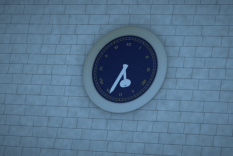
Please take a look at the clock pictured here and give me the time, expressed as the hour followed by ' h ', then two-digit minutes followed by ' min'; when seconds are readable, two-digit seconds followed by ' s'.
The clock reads 5 h 34 min
